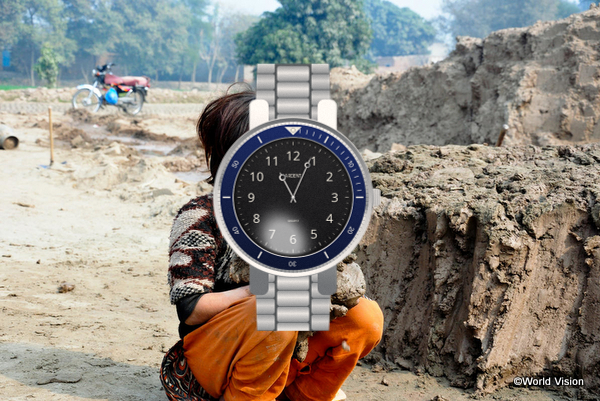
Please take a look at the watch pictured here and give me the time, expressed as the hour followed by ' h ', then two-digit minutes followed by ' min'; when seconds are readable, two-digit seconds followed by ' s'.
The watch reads 11 h 04 min
